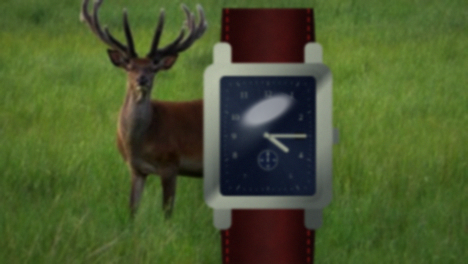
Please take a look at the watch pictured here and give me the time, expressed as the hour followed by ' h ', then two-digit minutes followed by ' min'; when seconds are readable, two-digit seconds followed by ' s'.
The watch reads 4 h 15 min
